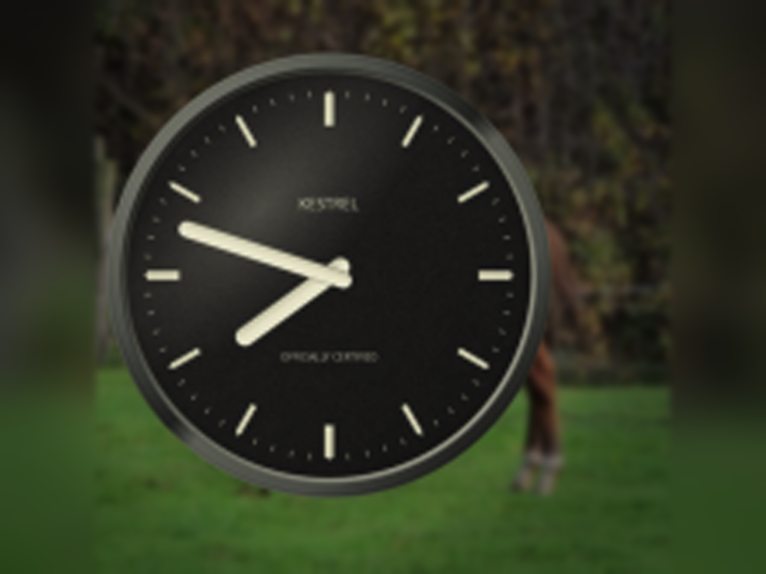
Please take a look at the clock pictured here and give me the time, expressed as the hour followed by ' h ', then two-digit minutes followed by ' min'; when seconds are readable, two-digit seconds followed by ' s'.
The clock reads 7 h 48 min
